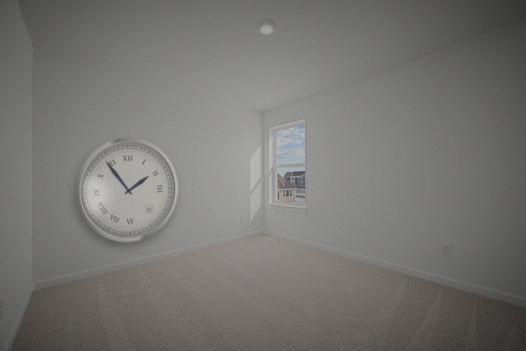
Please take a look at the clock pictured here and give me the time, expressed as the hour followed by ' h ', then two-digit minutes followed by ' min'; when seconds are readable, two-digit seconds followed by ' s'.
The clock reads 1 h 54 min
